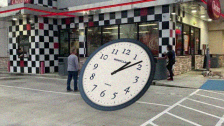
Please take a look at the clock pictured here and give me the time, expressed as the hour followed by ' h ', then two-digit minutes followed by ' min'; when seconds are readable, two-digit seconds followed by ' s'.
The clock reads 1 h 08 min
